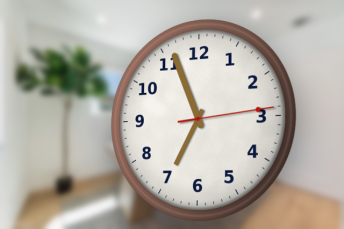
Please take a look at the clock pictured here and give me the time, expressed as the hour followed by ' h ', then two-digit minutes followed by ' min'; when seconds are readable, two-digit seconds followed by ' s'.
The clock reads 6 h 56 min 14 s
